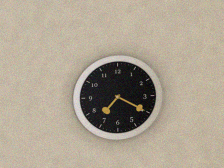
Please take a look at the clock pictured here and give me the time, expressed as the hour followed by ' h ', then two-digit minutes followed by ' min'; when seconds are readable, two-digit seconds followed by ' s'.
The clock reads 7 h 20 min
